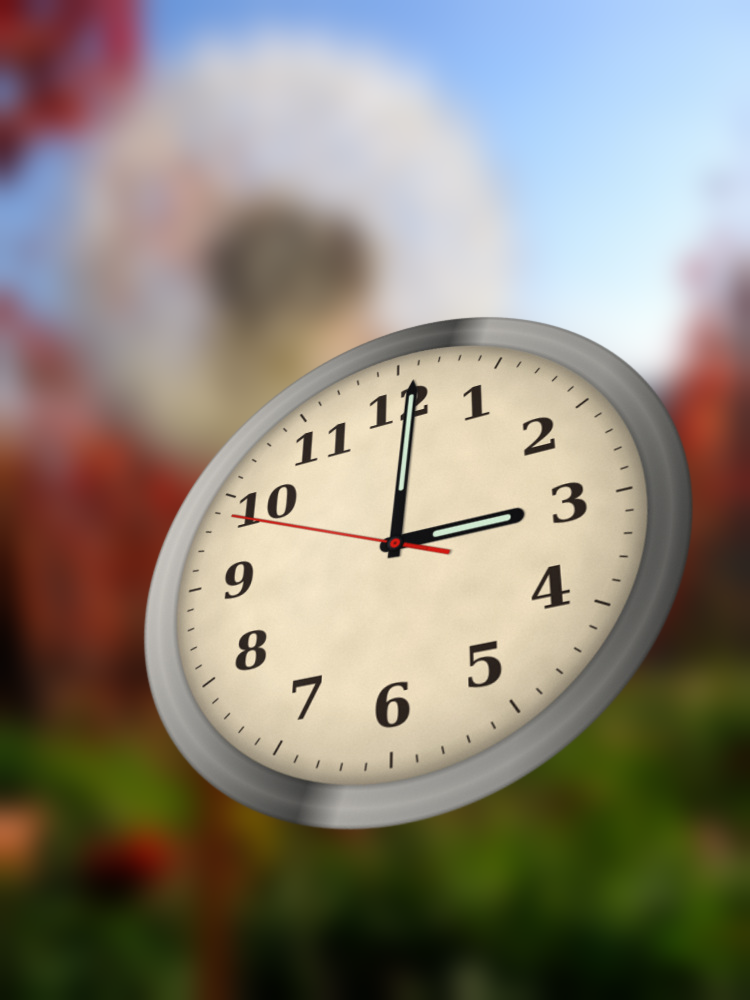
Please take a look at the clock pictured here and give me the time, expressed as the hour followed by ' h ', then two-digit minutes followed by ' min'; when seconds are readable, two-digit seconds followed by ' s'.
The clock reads 3 h 00 min 49 s
